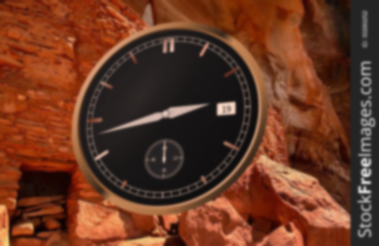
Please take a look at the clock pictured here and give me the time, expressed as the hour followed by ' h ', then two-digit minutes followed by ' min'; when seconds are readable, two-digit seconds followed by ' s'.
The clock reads 2 h 43 min
